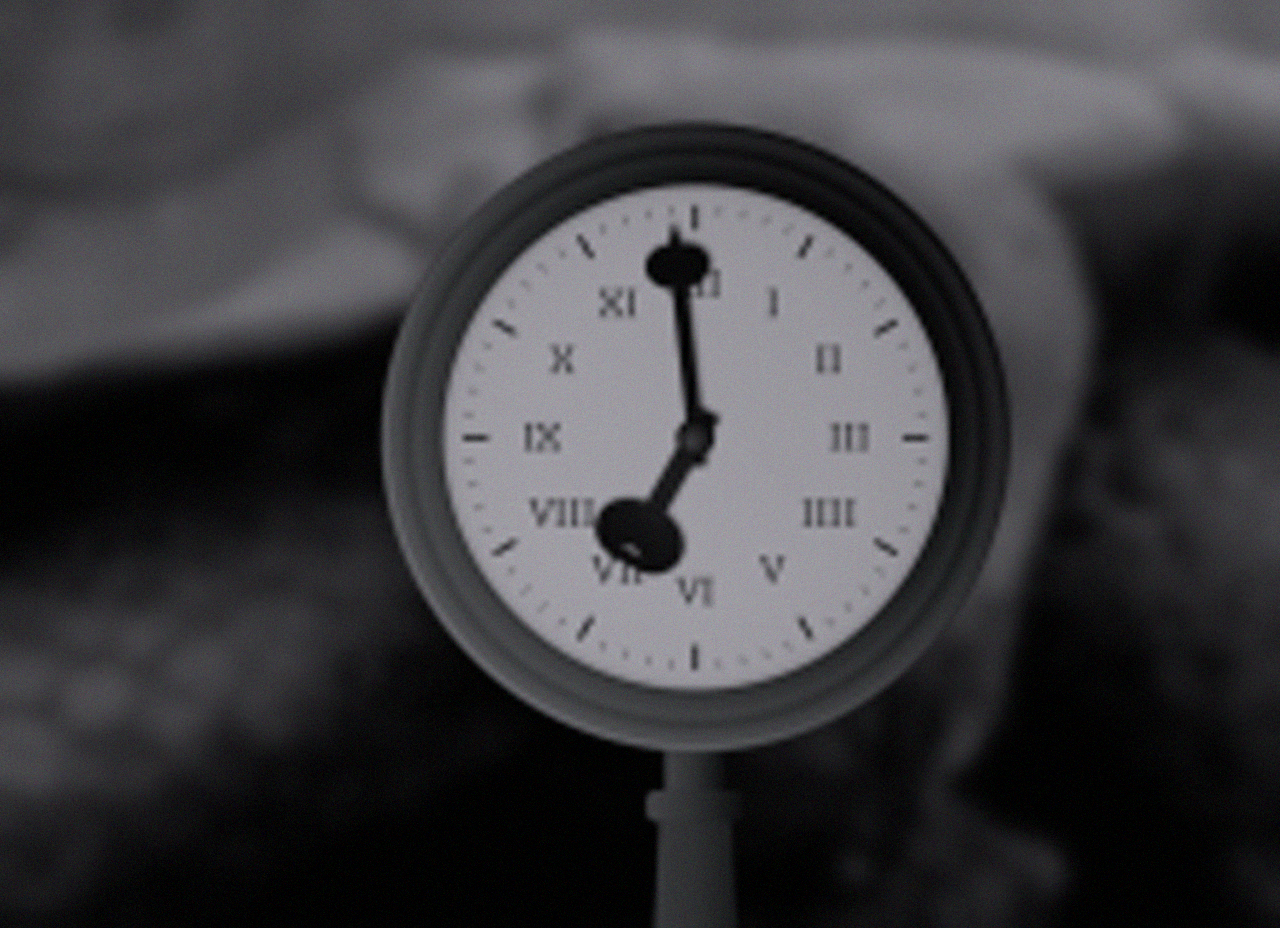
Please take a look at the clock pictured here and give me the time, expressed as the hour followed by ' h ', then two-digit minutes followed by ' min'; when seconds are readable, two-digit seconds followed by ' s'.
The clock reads 6 h 59 min
